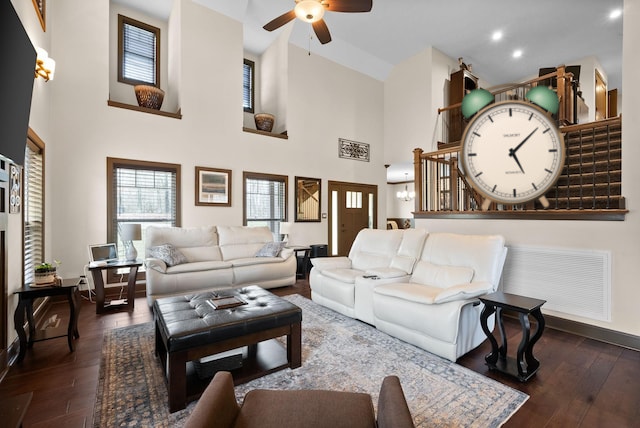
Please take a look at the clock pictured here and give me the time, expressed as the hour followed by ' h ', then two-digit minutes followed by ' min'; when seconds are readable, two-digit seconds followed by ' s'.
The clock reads 5 h 08 min
